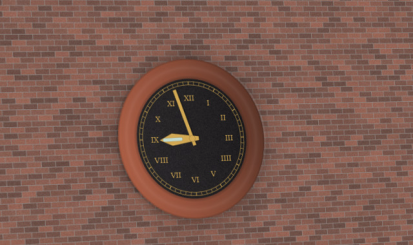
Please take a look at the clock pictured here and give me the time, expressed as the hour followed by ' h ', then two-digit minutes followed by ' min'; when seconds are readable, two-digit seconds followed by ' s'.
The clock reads 8 h 57 min
